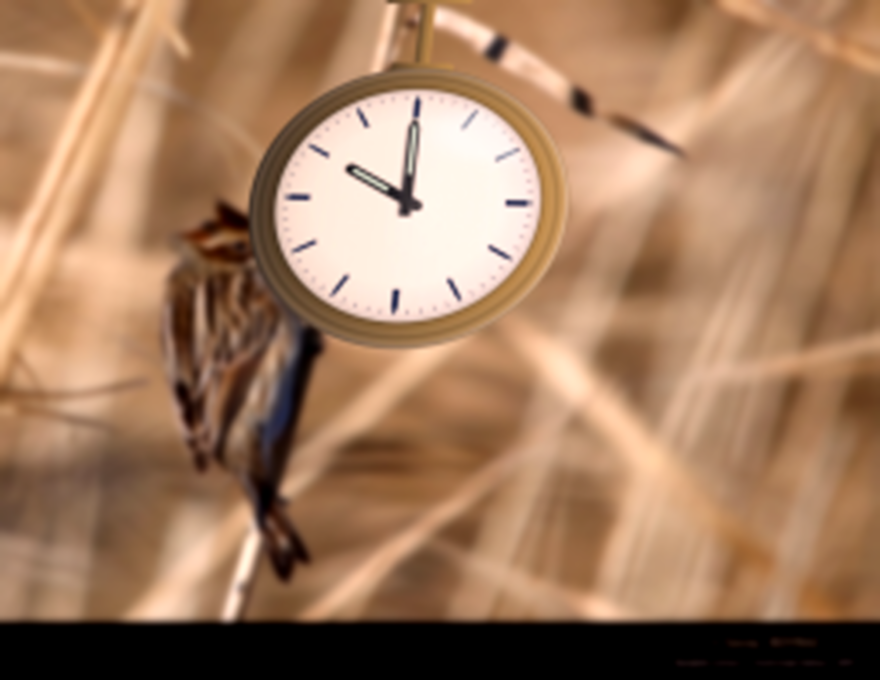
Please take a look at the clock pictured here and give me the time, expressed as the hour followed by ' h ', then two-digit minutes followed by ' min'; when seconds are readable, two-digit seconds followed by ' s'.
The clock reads 10 h 00 min
